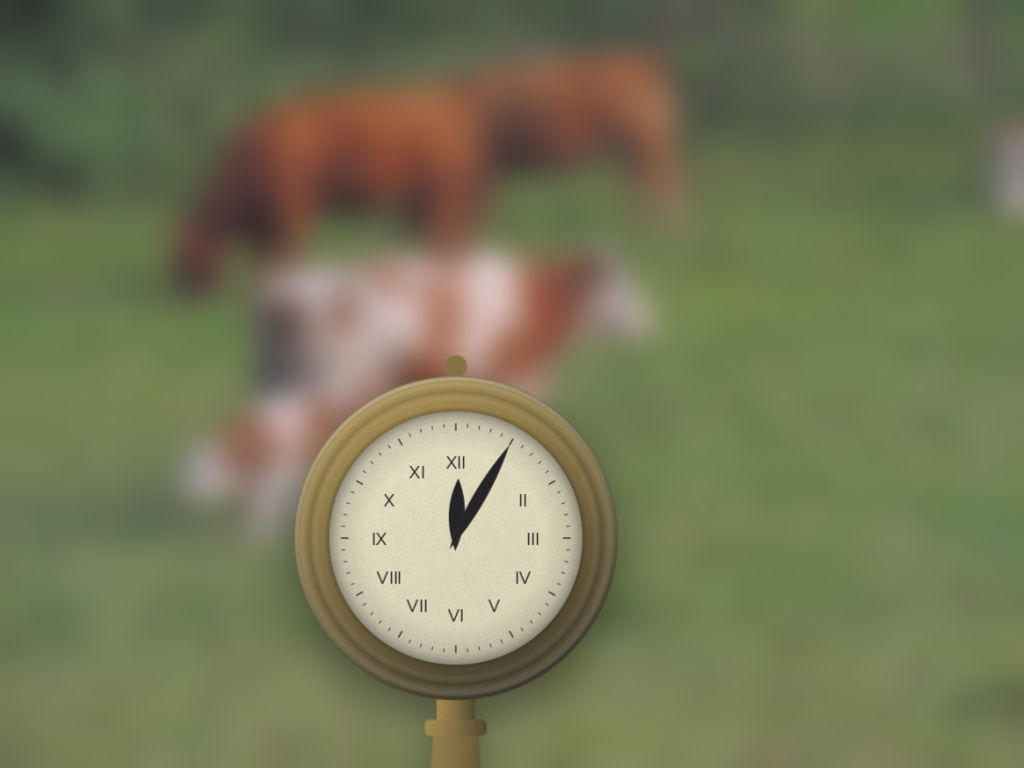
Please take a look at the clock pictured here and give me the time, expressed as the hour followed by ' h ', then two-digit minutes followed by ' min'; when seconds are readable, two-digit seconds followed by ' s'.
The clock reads 12 h 05 min
